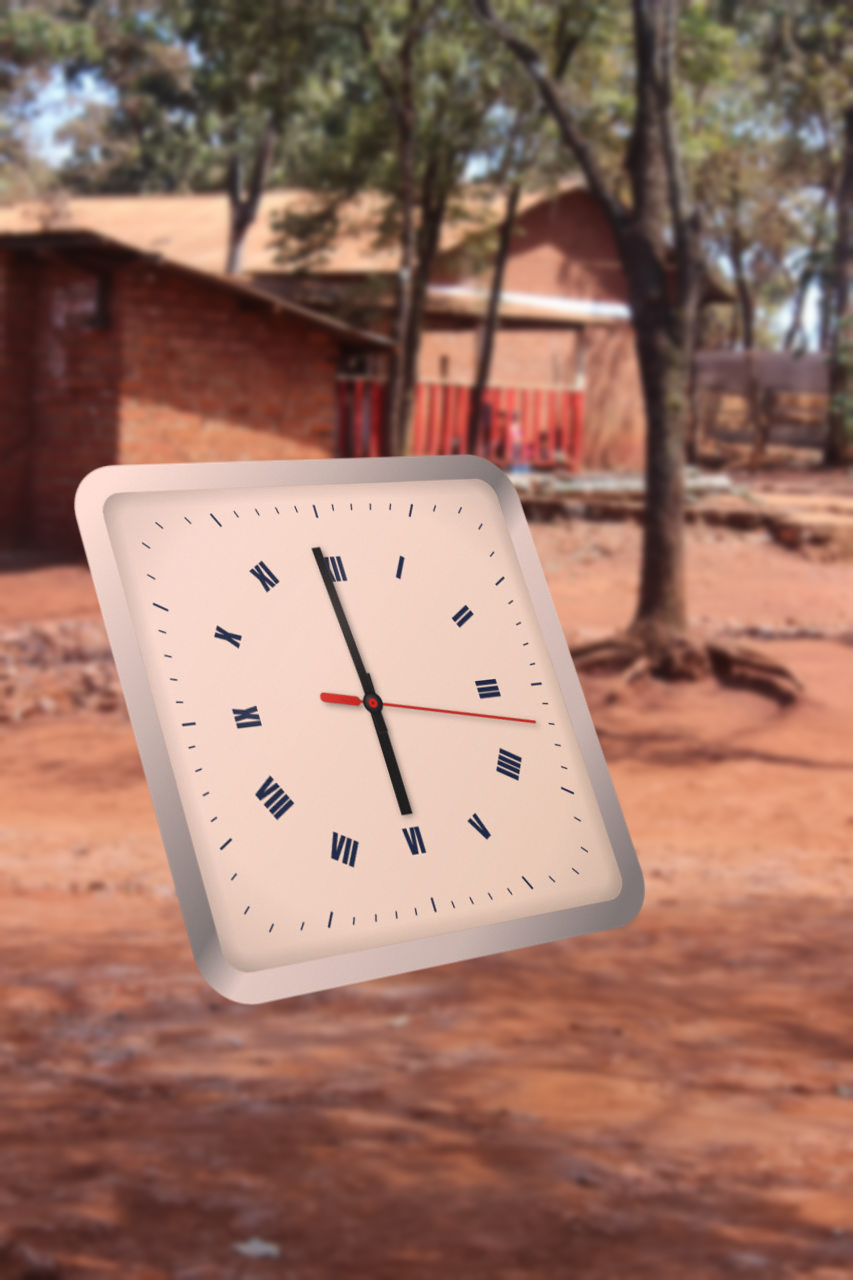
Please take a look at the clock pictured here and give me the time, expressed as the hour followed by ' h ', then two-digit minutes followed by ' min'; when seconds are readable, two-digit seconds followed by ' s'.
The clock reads 5 h 59 min 17 s
